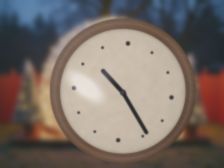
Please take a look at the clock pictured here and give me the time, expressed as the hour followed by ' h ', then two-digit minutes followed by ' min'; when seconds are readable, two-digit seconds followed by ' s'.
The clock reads 10 h 24 min
